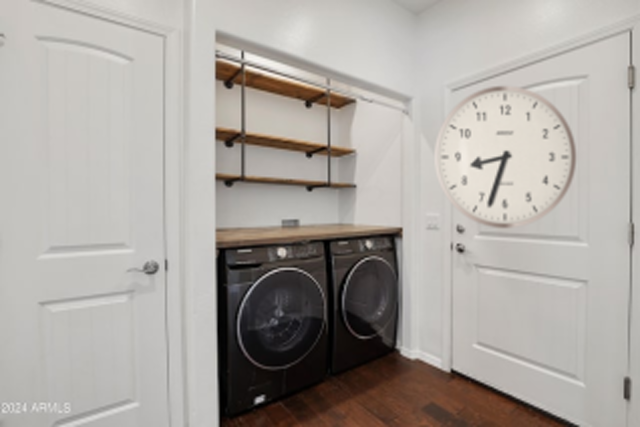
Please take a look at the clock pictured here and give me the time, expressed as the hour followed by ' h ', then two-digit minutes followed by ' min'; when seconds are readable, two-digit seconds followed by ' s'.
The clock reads 8 h 33 min
